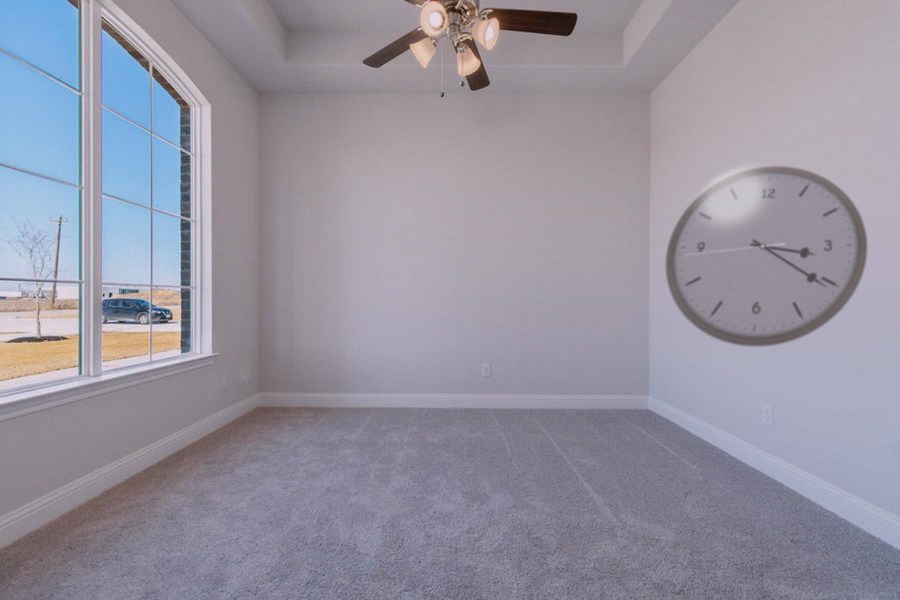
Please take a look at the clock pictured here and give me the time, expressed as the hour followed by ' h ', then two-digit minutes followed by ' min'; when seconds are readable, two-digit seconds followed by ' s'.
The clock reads 3 h 20 min 44 s
